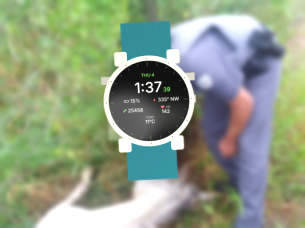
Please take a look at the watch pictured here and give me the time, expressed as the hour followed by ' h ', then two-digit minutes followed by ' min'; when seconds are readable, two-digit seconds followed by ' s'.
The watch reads 1 h 37 min
